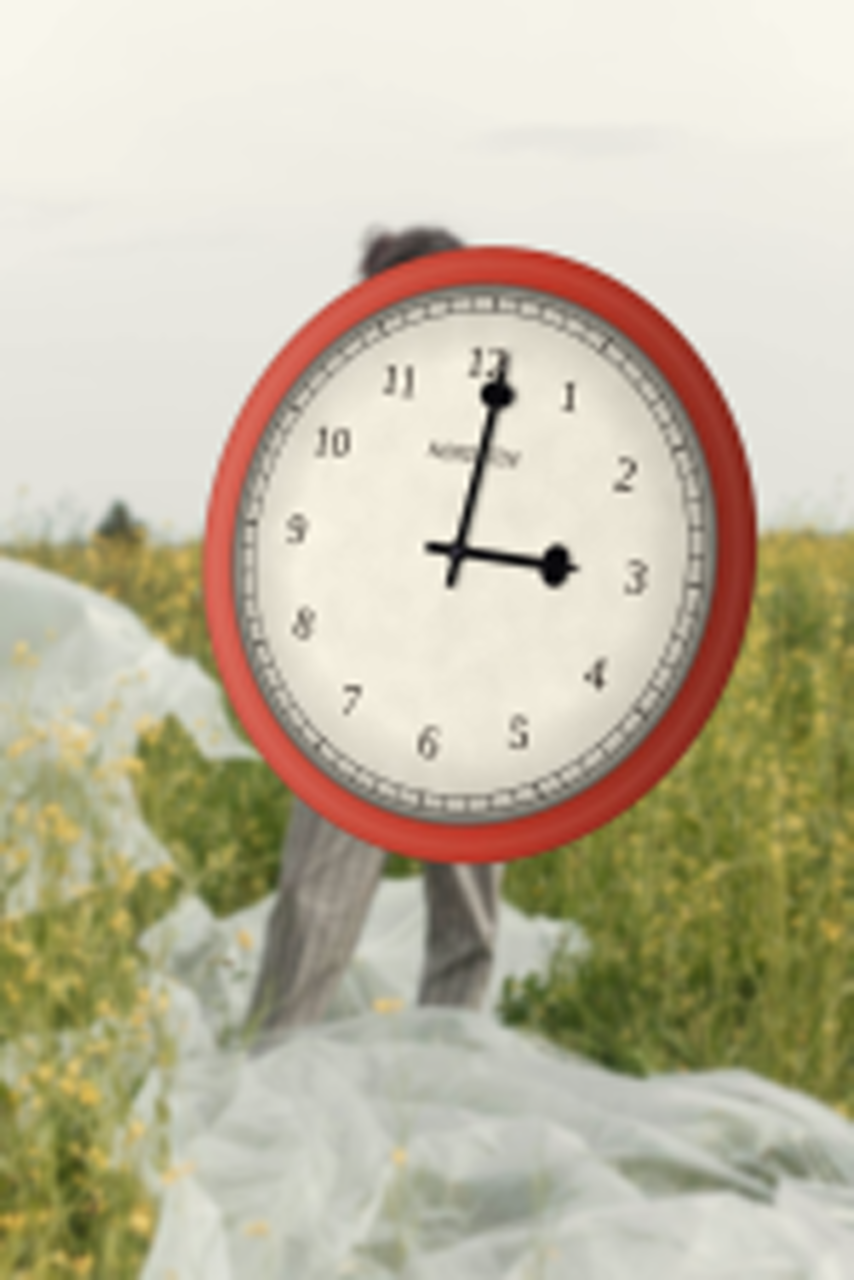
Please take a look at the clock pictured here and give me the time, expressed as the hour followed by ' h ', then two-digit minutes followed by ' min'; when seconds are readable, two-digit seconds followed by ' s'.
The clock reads 3 h 01 min
